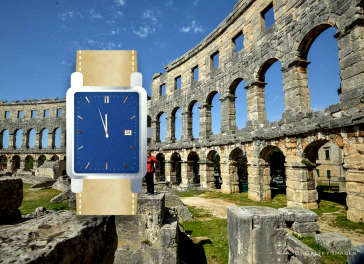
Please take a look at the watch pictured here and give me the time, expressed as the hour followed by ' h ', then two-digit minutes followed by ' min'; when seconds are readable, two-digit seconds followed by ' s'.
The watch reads 11 h 57 min
